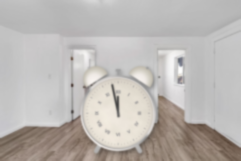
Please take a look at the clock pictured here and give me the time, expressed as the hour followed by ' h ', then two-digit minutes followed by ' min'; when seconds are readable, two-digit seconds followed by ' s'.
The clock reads 11 h 58 min
